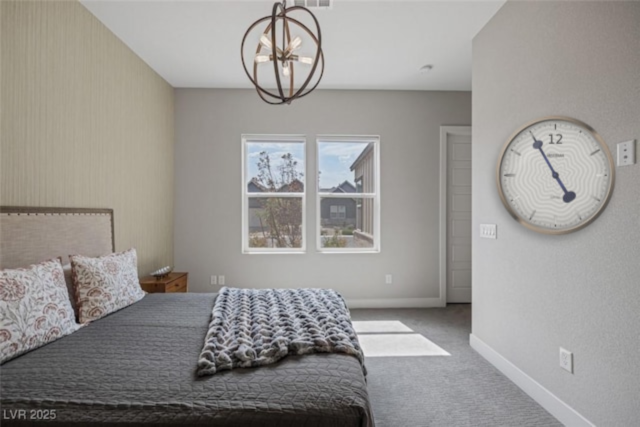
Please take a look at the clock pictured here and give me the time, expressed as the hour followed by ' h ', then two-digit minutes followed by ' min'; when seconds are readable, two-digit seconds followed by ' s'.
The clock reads 4 h 55 min
